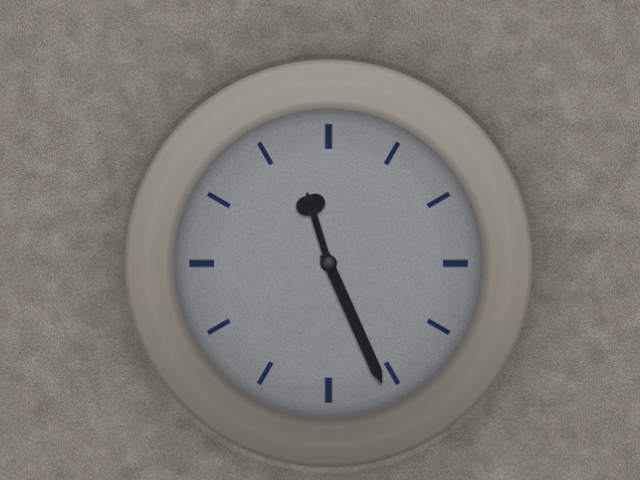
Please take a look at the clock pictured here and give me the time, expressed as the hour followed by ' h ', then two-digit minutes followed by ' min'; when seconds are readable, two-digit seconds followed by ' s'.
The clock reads 11 h 26 min
